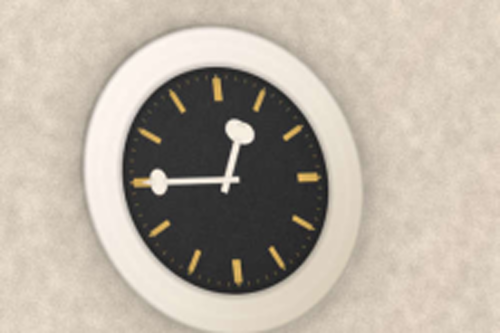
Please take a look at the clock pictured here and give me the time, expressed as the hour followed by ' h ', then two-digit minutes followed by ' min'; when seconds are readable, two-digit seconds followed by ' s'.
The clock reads 12 h 45 min
